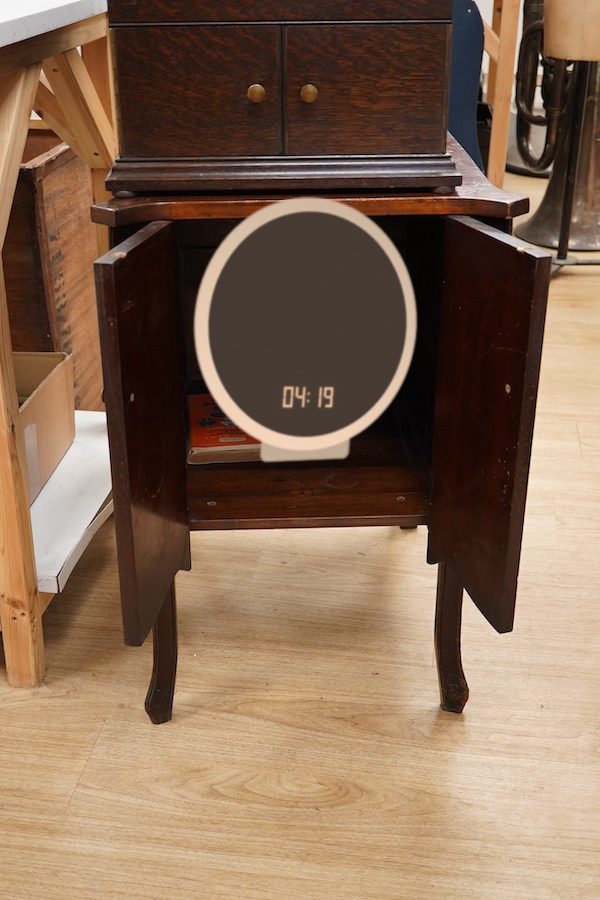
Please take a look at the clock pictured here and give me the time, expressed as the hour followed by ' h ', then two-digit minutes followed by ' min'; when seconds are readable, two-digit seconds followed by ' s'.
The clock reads 4 h 19 min
